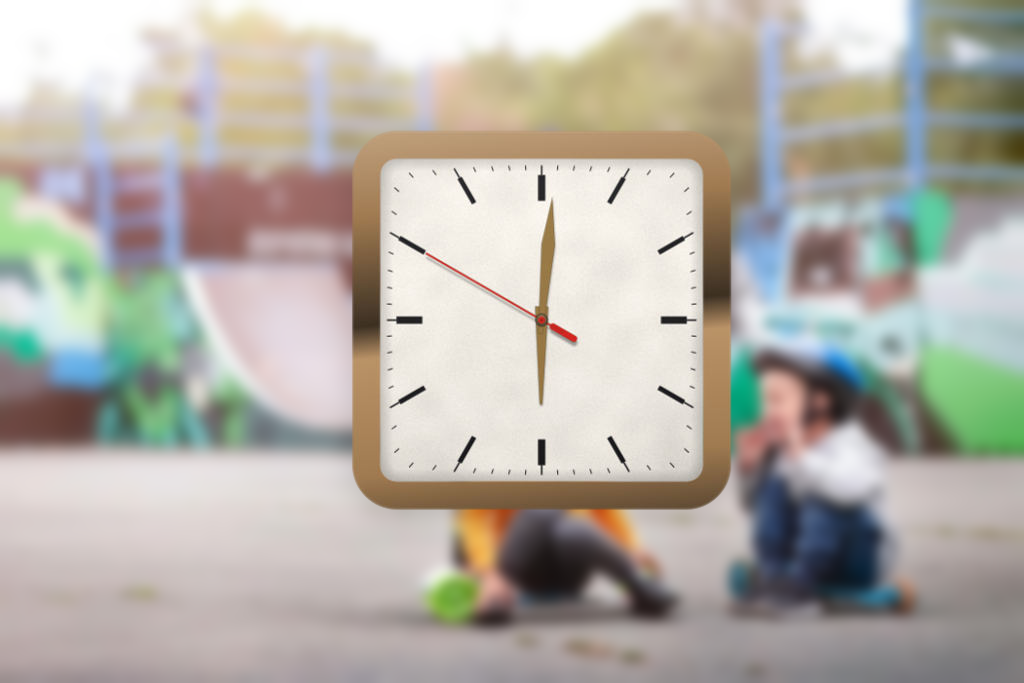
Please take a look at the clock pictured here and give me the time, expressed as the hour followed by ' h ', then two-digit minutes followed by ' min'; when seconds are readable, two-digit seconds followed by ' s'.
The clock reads 6 h 00 min 50 s
